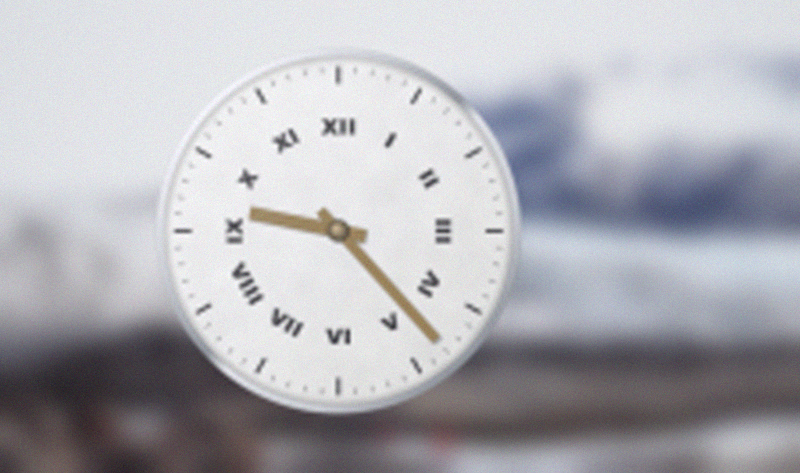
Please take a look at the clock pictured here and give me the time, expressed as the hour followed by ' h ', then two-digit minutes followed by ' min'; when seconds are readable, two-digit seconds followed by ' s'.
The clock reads 9 h 23 min
